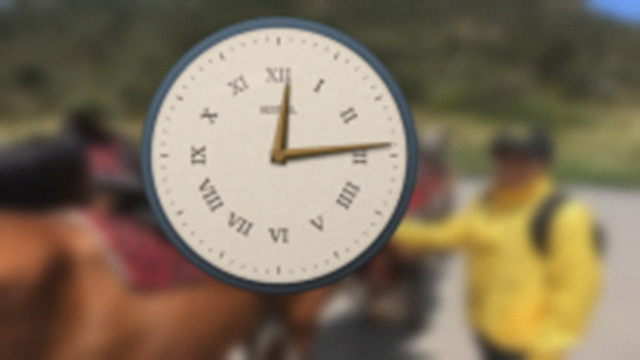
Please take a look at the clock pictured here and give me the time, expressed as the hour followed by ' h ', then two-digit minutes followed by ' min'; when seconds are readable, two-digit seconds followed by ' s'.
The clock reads 12 h 14 min
